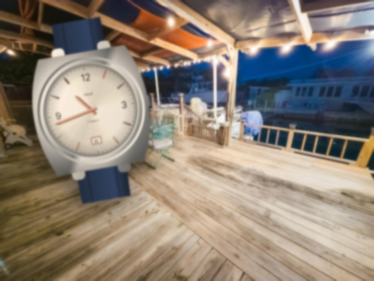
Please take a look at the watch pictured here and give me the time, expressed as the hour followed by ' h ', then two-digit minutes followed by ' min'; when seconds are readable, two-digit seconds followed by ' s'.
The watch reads 10 h 43 min
